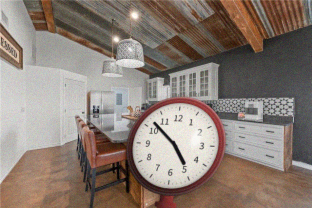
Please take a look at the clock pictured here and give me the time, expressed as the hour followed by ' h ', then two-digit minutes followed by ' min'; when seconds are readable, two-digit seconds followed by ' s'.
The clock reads 4 h 52 min
